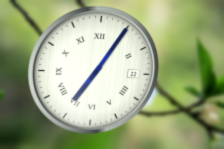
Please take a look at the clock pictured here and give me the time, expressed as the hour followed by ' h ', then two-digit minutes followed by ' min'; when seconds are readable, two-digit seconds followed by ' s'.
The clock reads 7 h 05 min
